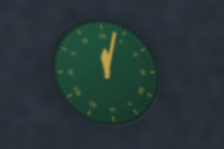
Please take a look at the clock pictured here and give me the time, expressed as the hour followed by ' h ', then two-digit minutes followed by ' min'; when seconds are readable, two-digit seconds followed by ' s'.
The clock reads 12 h 03 min
